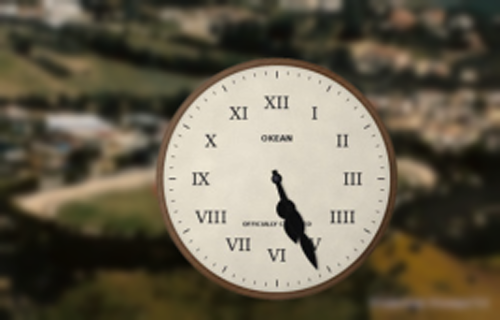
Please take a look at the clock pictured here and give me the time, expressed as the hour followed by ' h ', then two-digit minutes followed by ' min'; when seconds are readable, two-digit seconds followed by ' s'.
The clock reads 5 h 26 min
